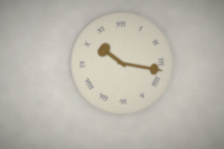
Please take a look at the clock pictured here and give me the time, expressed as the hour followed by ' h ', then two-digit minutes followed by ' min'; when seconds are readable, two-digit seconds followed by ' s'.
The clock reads 10 h 17 min
